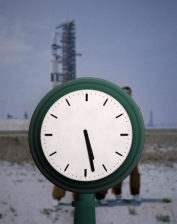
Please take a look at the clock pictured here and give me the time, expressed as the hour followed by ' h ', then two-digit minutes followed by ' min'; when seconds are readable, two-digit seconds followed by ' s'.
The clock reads 5 h 28 min
